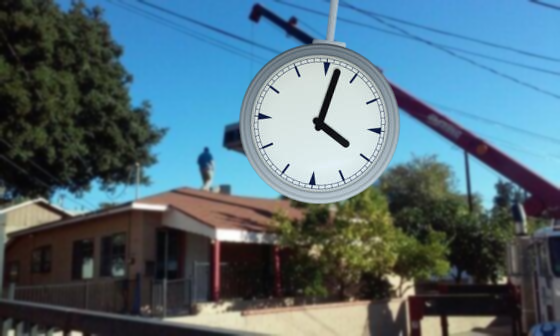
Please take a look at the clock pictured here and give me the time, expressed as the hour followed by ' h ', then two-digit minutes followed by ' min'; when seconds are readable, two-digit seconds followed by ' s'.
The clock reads 4 h 02 min
